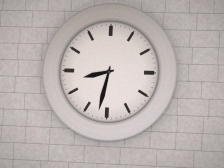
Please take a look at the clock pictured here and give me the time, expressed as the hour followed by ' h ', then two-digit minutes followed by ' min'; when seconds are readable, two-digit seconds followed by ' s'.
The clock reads 8 h 32 min
